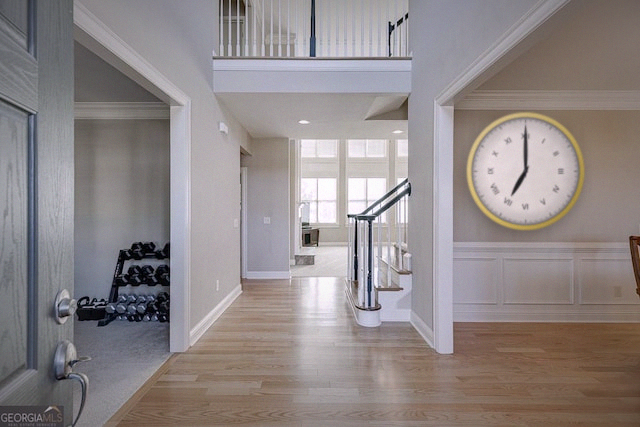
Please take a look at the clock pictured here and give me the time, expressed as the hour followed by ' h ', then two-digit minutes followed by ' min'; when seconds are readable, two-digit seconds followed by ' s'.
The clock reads 7 h 00 min
